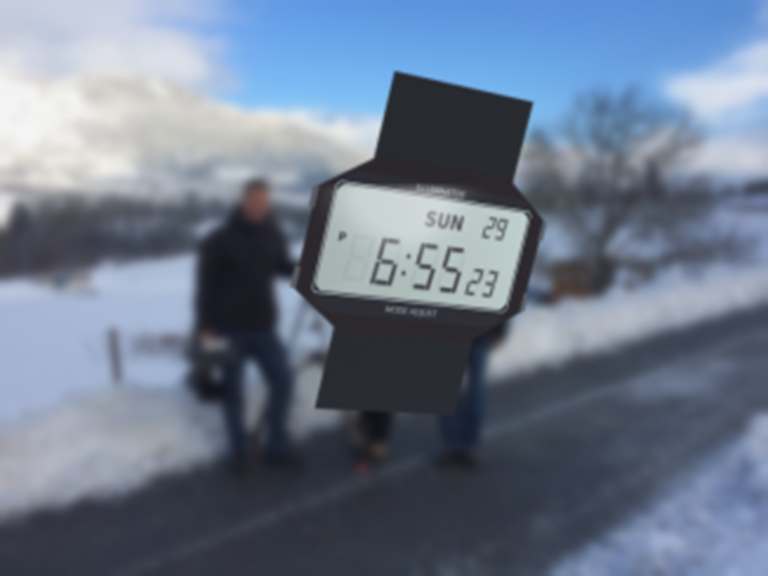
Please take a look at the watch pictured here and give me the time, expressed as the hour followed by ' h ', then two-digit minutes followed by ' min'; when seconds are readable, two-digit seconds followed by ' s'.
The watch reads 6 h 55 min 23 s
